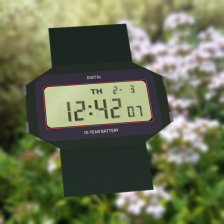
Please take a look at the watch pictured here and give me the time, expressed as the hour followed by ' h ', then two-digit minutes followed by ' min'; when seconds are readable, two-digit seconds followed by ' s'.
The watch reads 12 h 42 min 07 s
